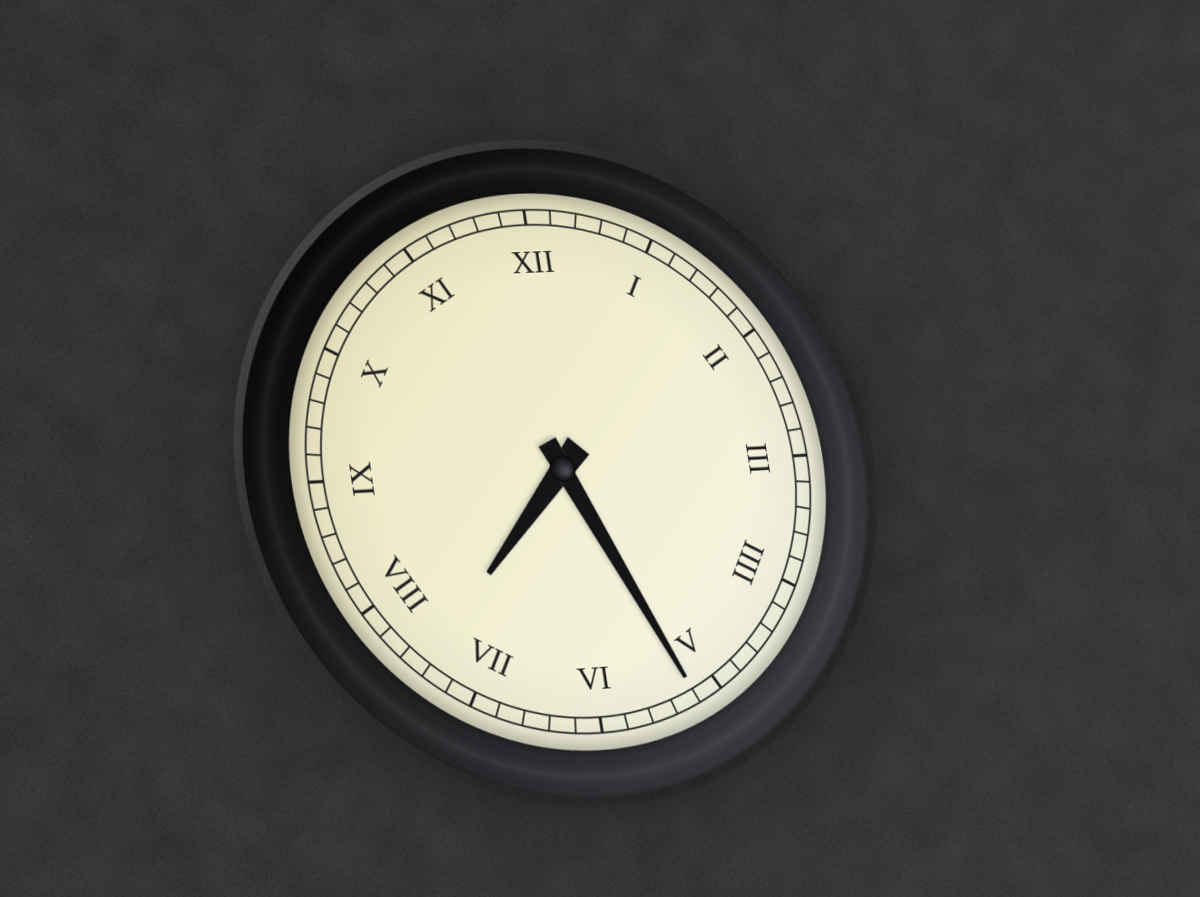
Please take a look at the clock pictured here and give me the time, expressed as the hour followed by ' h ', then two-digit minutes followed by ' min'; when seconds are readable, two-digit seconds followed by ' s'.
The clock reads 7 h 26 min
